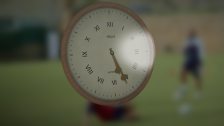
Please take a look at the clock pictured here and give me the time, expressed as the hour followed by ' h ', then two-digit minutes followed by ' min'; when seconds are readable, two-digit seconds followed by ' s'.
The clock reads 5 h 26 min
